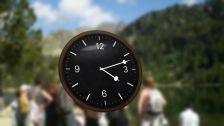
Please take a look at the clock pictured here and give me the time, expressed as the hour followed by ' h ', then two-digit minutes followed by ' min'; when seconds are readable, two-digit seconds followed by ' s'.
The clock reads 4 h 12 min
